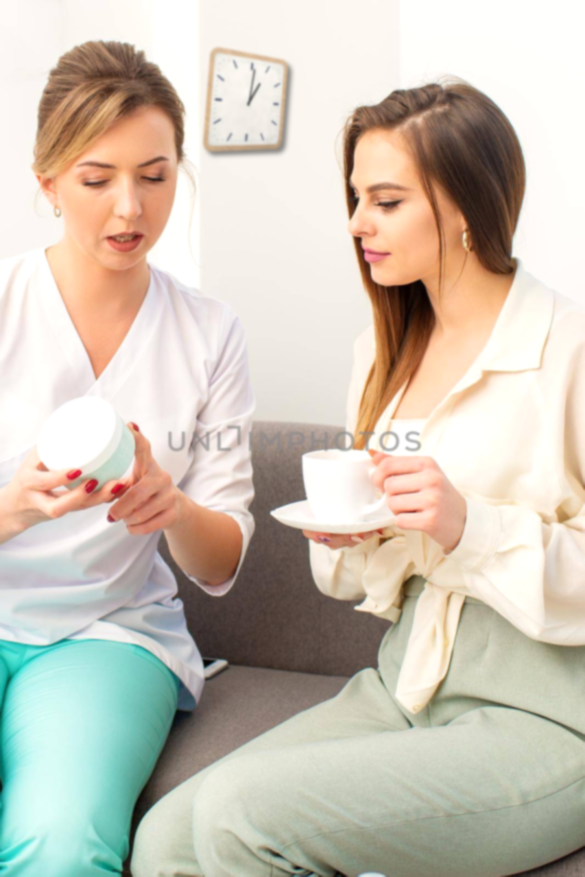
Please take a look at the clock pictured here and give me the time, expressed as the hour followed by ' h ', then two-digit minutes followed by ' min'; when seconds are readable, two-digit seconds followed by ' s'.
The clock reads 1 h 01 min
